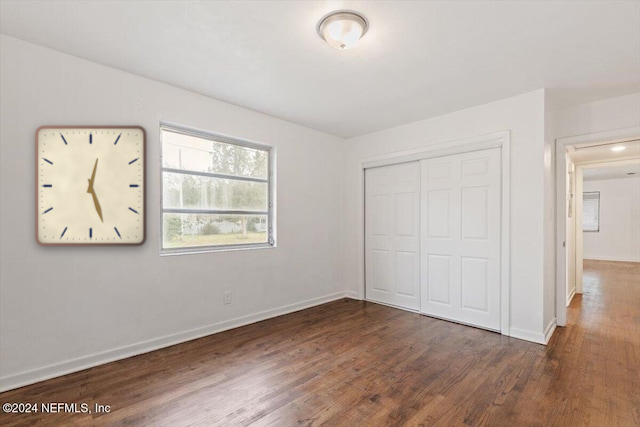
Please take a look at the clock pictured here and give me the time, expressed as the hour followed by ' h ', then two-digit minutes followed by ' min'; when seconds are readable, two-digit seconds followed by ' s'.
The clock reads 12 h 27 min
